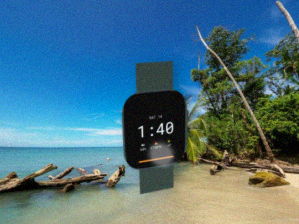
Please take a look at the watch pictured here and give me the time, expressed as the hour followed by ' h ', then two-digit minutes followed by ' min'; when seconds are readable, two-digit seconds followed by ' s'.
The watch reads 1 h 40 min
